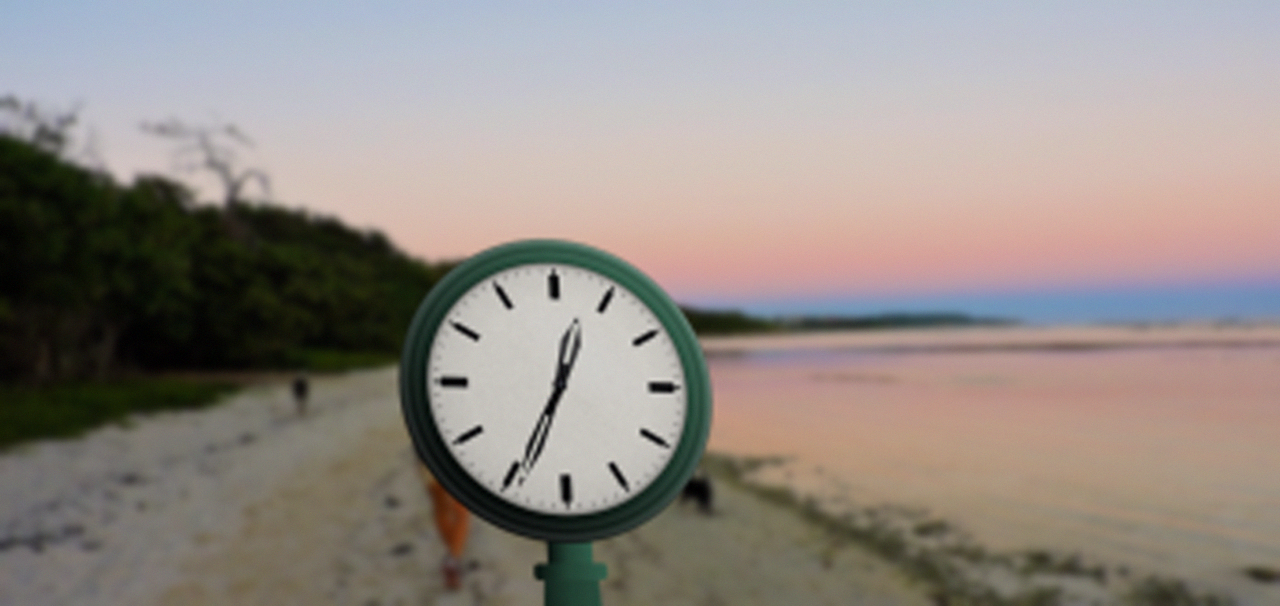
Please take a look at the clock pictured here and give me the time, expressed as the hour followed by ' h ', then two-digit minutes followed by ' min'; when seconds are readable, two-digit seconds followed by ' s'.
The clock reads 12 h 34 min
